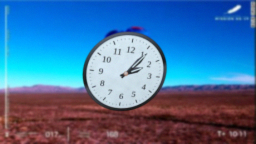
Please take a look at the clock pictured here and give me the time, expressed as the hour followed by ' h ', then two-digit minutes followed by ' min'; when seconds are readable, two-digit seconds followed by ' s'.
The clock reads 2 h 06 min
